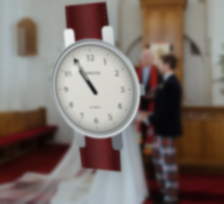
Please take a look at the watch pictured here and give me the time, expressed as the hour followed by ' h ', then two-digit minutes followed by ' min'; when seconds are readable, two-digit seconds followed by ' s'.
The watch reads 10 h 55 min
